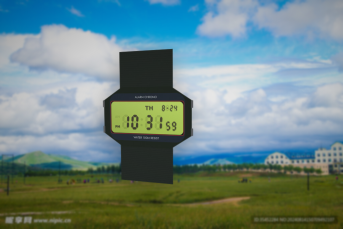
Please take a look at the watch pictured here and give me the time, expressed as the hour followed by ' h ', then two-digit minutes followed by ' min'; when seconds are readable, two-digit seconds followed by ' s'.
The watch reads 10 h 31 min 59 s
